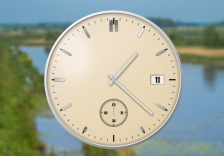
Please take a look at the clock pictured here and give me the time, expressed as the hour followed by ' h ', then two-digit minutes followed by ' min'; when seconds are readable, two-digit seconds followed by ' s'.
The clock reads 1 h 22 min
